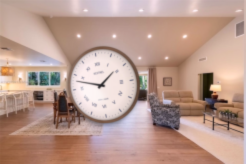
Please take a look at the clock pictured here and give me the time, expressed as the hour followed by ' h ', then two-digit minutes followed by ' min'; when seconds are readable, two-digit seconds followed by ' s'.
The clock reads 1 h 48 min
